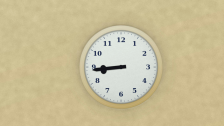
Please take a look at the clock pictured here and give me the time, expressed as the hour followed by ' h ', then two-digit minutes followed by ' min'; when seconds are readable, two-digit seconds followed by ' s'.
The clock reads 8 h 44 min
